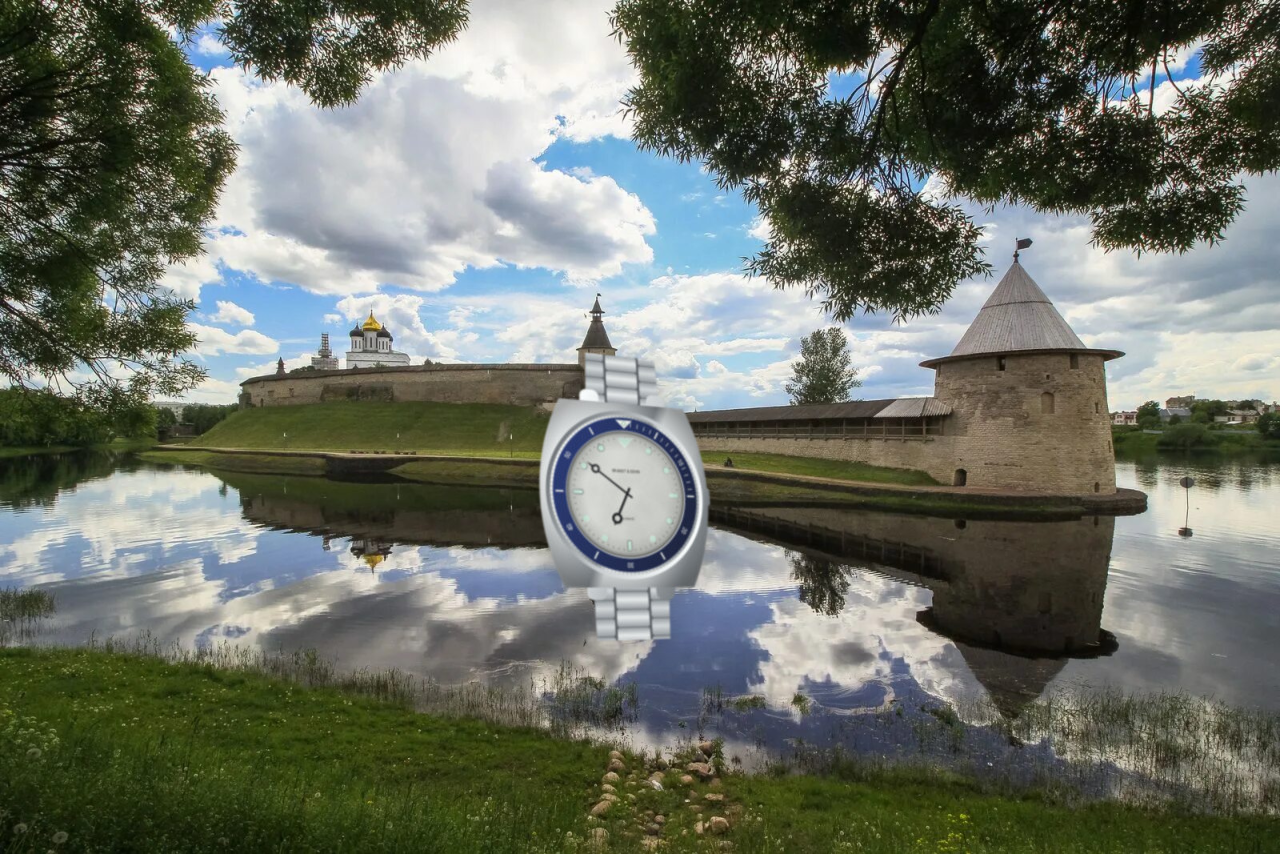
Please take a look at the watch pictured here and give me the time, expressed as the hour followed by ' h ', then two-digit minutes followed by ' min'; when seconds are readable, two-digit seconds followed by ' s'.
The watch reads 6 h 51 min
